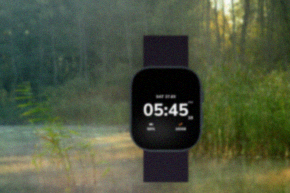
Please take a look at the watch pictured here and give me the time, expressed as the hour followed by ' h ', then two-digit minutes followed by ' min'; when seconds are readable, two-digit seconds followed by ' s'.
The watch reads 5 h 45 min
